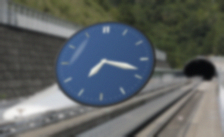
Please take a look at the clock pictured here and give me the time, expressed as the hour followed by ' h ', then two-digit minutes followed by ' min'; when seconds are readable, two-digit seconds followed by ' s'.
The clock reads 7 h 18 min
